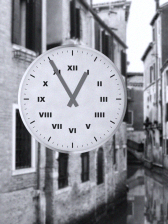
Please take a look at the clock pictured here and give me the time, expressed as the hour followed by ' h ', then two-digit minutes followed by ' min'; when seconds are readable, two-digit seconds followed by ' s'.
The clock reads 12 h 55 min
